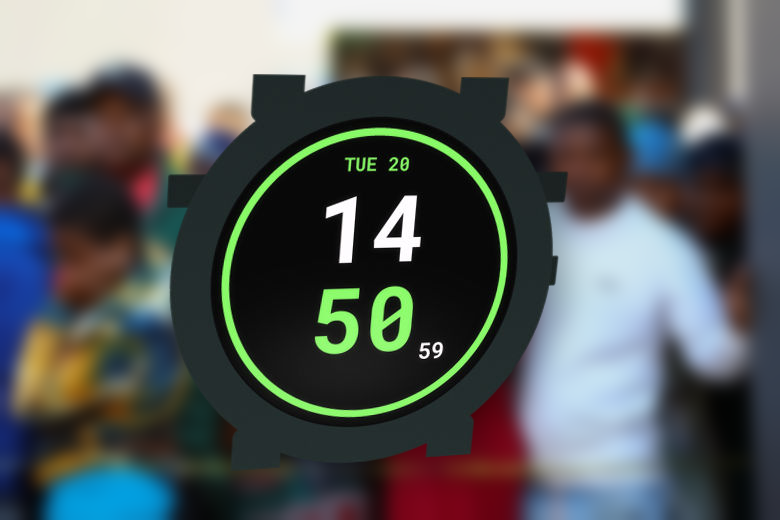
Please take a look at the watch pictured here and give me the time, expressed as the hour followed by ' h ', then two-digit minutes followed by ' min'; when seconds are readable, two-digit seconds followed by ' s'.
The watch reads 14 h 50 min 59 s
